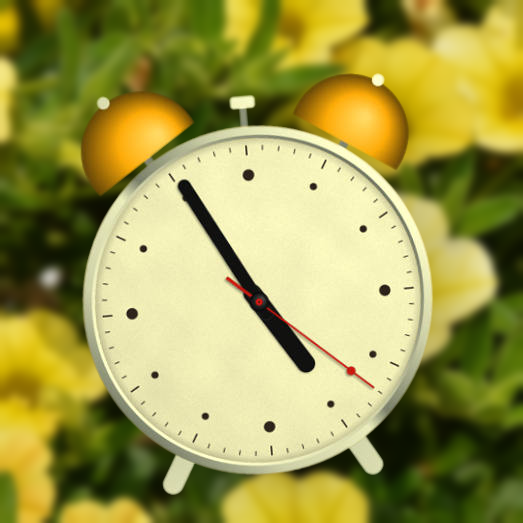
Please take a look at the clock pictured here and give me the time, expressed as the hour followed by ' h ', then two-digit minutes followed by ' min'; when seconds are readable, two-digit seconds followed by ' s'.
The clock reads 4 h 55 min 22 s
